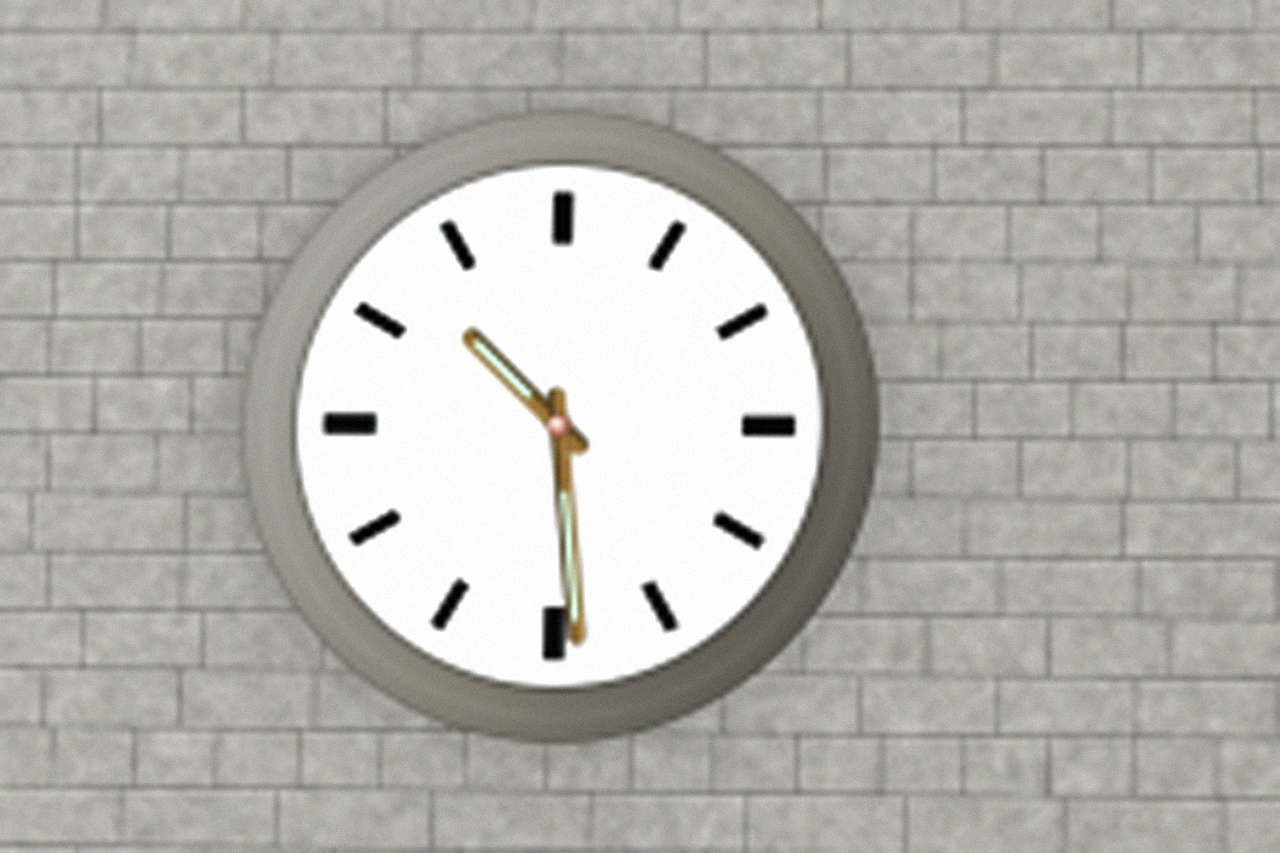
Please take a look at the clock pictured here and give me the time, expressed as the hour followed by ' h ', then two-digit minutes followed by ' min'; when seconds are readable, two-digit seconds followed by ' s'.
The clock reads 10 h 29 min
